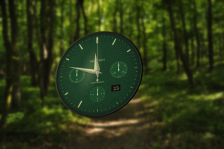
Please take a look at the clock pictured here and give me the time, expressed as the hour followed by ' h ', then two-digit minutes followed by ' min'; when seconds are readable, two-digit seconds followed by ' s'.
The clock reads 11 h 48 min
